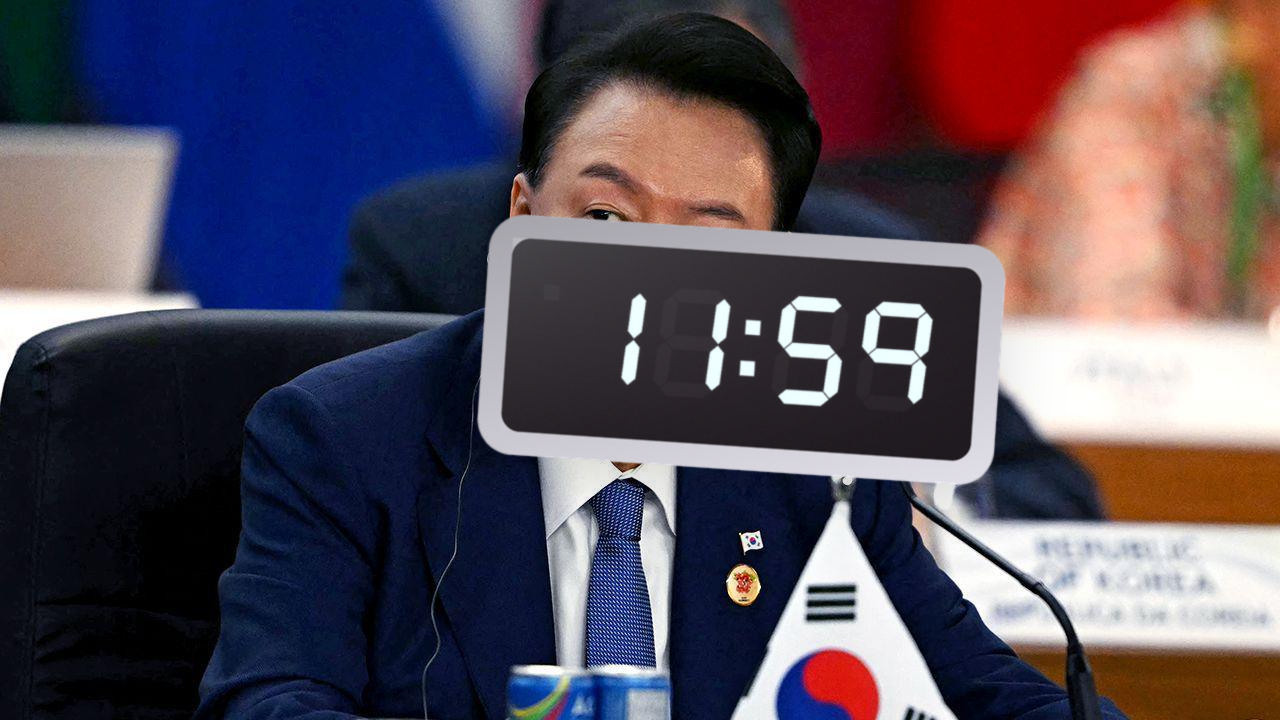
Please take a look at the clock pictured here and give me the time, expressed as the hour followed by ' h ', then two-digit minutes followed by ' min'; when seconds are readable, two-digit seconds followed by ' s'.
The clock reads 11 h 59 min
